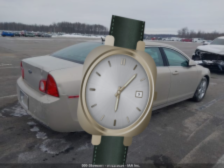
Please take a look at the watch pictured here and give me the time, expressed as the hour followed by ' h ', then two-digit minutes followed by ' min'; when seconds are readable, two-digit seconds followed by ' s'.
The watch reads 6 h 07 min
